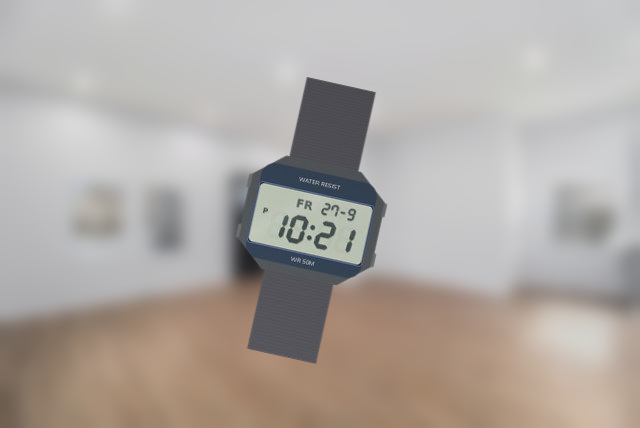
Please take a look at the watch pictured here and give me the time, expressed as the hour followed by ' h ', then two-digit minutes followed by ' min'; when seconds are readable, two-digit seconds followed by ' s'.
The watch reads 10 h 21 min
